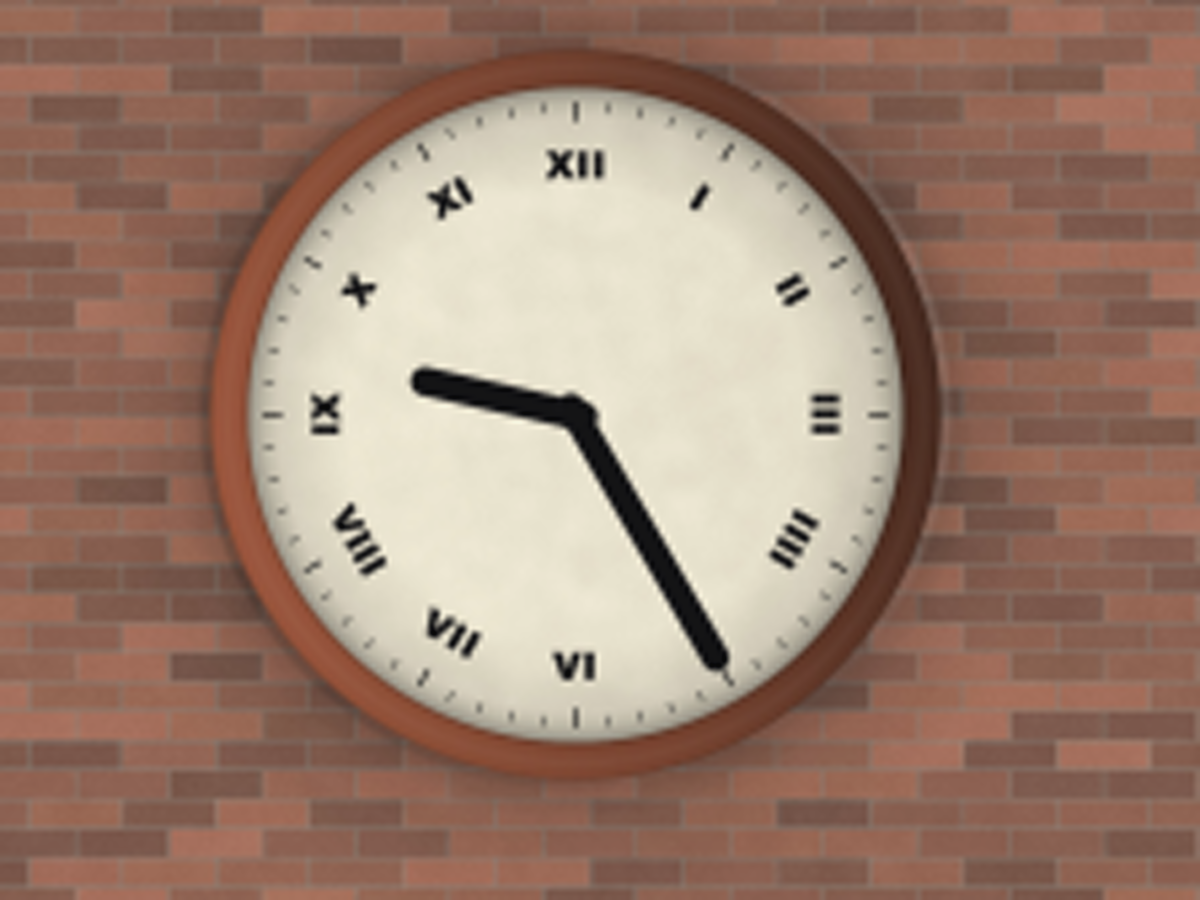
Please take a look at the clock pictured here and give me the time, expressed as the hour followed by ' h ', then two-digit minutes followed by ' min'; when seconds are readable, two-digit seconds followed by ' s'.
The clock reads 9 h 25 min
